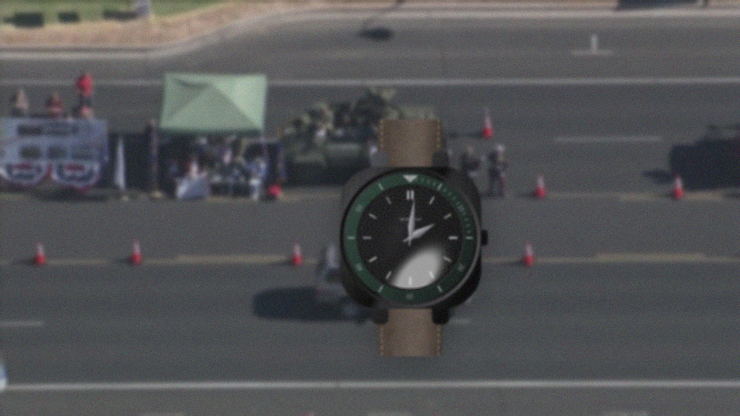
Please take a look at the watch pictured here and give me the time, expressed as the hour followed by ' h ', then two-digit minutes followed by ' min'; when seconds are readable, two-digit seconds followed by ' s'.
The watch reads 2 h 01 min
